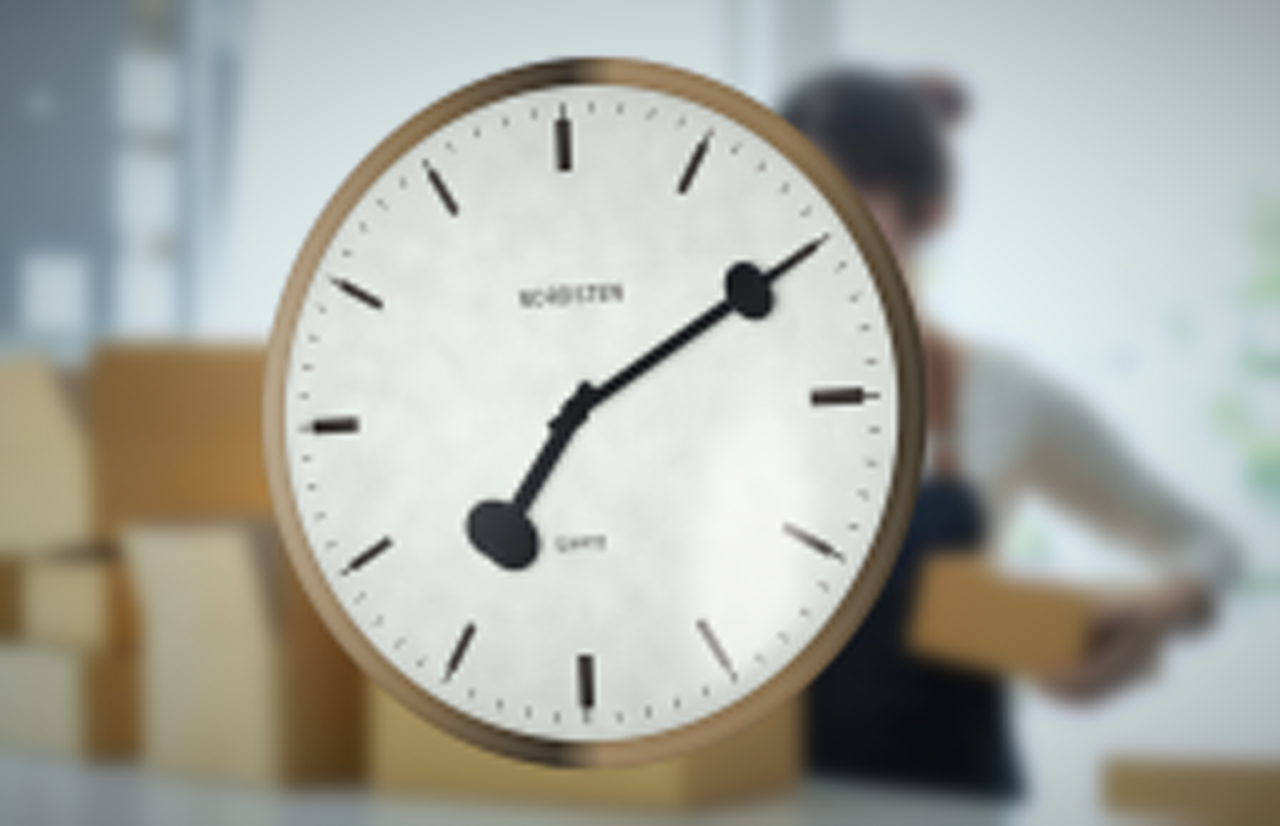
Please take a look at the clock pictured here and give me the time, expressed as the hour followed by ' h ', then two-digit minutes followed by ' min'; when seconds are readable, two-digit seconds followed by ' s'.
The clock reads 7 h 10 min
